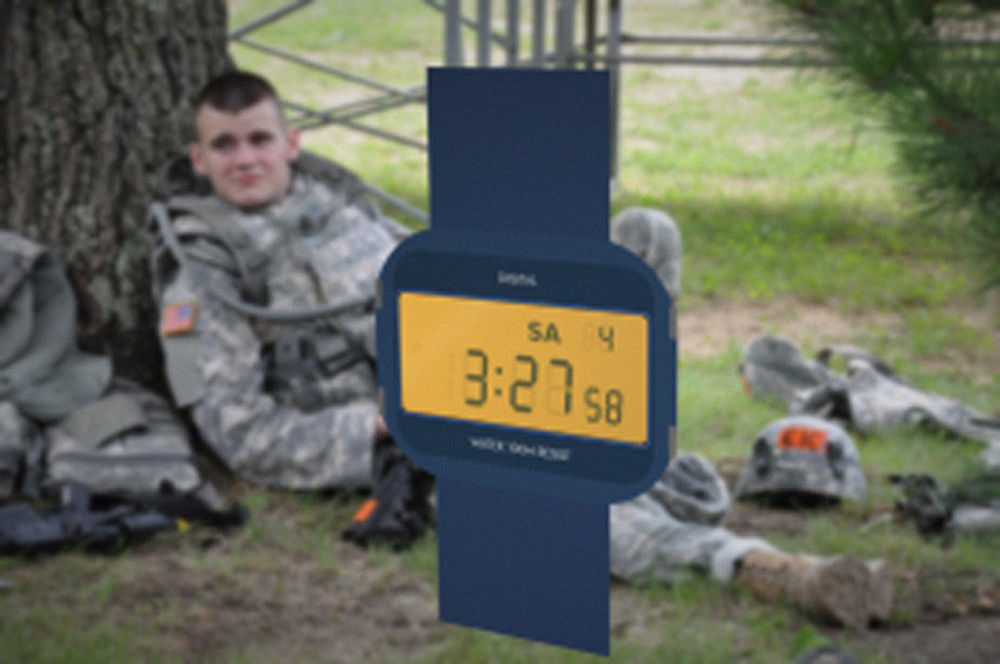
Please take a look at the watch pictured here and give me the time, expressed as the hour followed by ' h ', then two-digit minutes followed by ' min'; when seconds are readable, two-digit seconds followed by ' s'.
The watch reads 3 h 27 min 58 s
